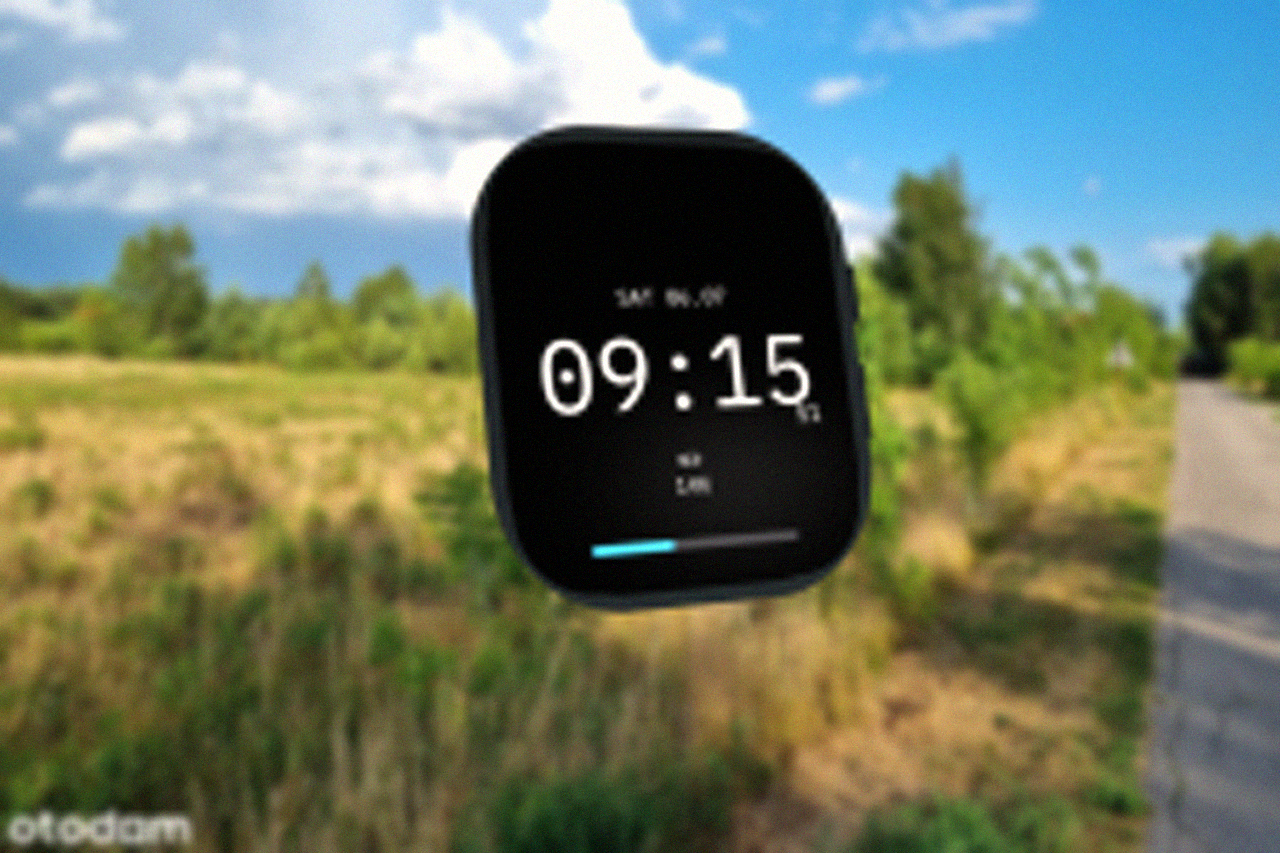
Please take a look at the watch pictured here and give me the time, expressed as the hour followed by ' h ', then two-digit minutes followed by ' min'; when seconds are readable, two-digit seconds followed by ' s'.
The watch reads 9 h 15 min
